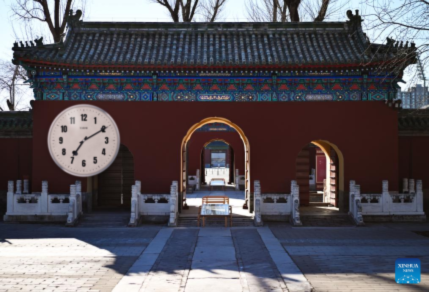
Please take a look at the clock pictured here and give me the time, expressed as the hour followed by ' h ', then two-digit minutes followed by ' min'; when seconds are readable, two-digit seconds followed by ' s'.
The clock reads 7 h 10 min
